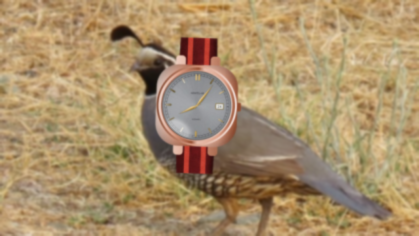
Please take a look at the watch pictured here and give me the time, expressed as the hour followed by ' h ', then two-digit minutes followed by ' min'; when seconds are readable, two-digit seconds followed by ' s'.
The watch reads 8 h 06 min
